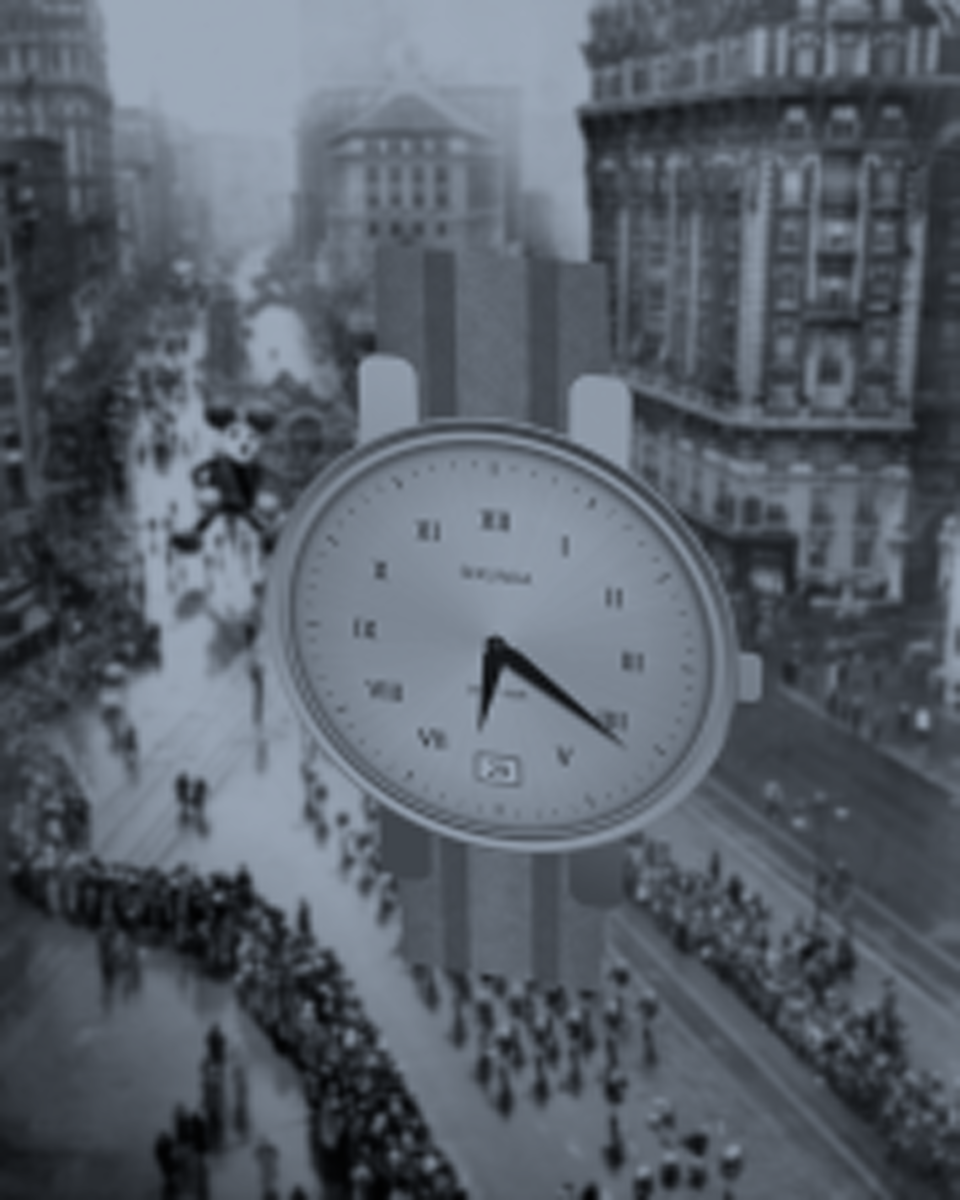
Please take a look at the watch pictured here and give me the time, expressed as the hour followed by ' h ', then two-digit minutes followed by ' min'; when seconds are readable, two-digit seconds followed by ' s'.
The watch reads 6 h 21 min
